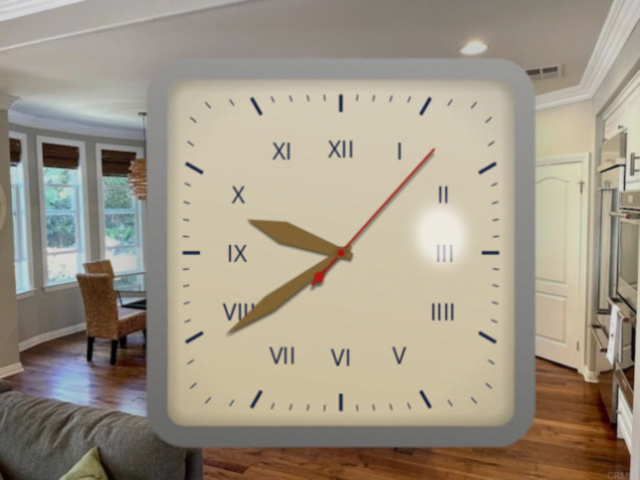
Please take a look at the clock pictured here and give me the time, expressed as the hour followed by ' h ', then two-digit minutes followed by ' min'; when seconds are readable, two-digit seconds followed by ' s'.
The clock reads 9 h 39 min 07 s
